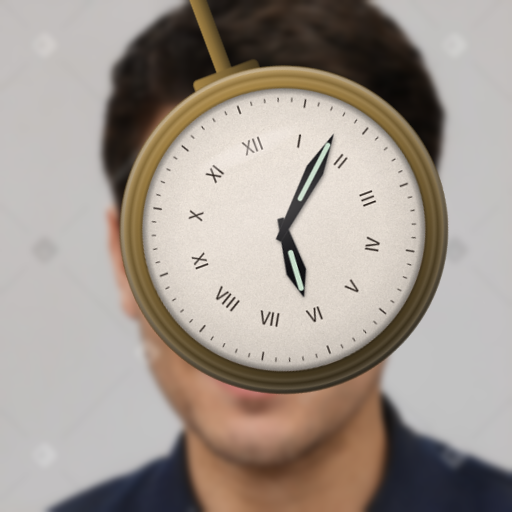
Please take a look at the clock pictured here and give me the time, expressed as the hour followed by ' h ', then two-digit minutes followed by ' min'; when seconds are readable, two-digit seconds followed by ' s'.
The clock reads 6 h 08 min
